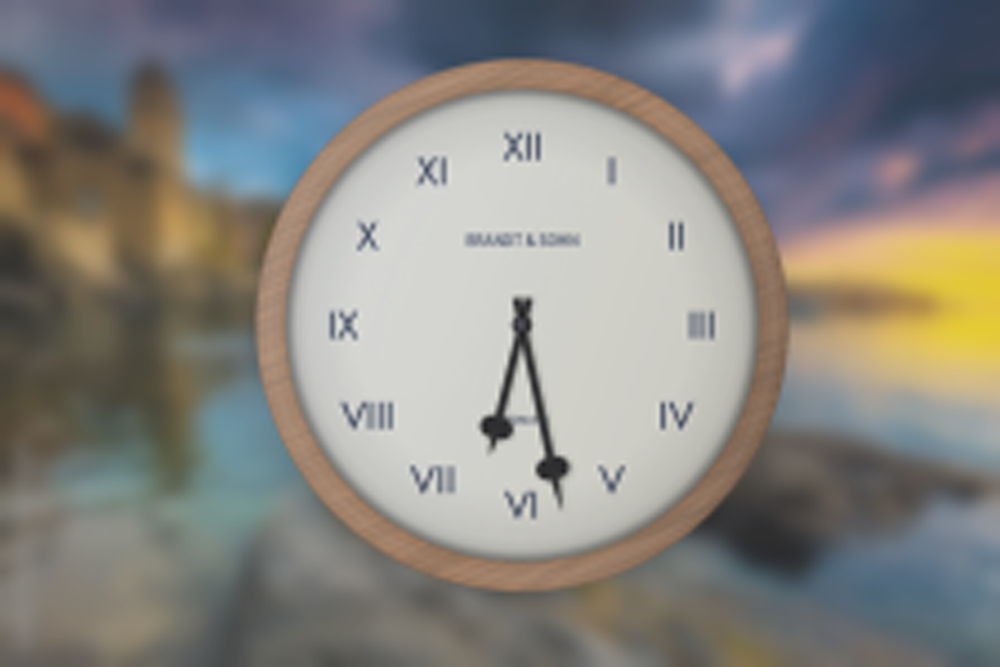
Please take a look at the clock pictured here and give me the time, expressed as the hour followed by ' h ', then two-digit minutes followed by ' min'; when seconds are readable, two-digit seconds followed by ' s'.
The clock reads 6 h 28 min
